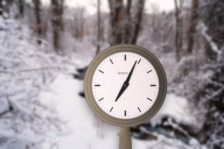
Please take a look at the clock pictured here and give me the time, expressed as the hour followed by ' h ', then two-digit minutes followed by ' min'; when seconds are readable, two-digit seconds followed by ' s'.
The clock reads 7 h 04 min
